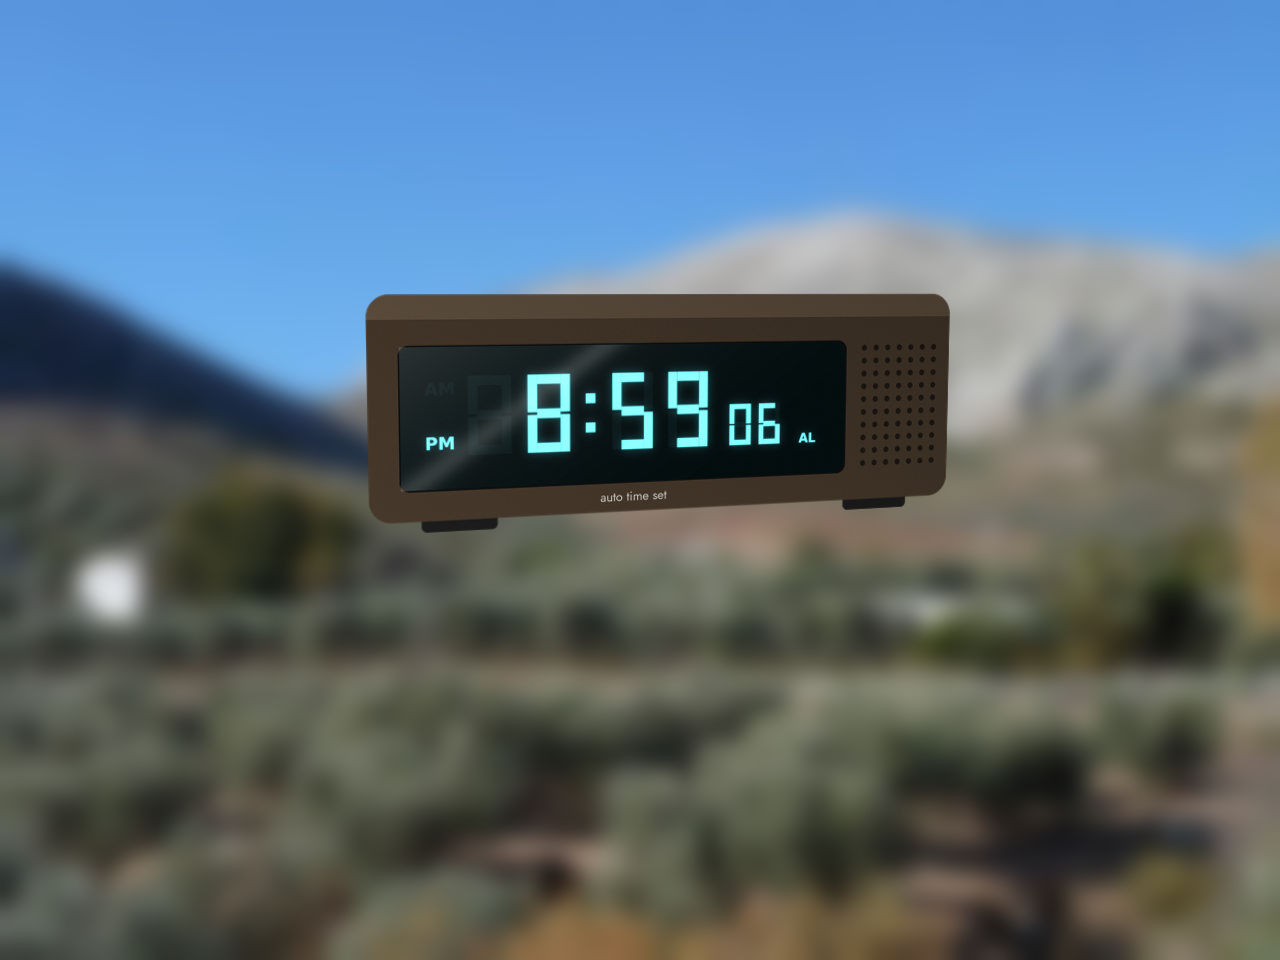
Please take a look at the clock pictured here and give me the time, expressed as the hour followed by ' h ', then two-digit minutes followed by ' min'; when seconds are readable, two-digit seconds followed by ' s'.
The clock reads 8 h 59 min 06 s
